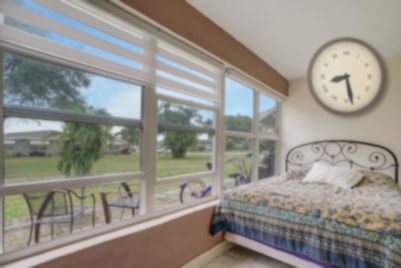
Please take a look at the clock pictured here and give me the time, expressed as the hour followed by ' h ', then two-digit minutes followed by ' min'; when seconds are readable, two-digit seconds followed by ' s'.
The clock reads 8 h 28 min
